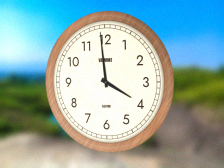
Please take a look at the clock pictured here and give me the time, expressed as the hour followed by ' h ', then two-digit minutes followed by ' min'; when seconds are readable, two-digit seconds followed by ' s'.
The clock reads 3 h 59 min
